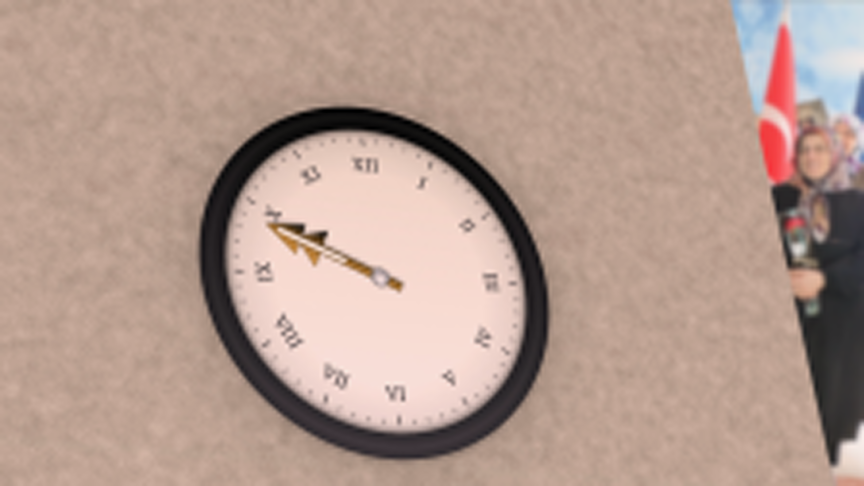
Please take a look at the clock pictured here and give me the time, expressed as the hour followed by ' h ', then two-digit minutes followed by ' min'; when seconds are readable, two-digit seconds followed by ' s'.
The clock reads 9 h 49 min
